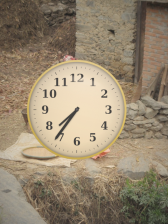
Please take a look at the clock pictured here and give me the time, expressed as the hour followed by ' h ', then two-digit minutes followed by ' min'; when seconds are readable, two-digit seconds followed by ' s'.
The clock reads 7 h 36 min
